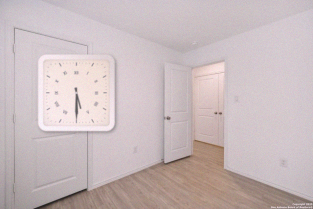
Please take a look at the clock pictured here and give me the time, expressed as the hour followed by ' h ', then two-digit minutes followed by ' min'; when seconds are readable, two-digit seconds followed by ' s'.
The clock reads 5 h 30 min
